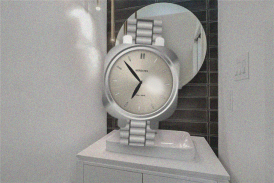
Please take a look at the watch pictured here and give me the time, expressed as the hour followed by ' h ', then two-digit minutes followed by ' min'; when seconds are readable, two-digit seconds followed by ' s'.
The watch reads 6 h 53 min
